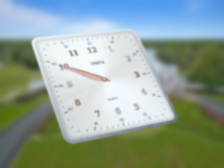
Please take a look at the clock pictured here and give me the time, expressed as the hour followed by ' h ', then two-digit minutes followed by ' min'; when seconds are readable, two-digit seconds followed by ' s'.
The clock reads 9 h 50 min
